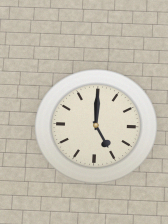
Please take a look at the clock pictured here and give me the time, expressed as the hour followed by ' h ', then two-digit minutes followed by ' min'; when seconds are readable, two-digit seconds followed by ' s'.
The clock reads 5 h 00 min
